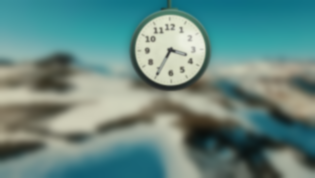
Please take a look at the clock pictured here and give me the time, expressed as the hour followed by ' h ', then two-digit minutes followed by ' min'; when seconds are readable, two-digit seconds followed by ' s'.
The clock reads 3 h 35 min
